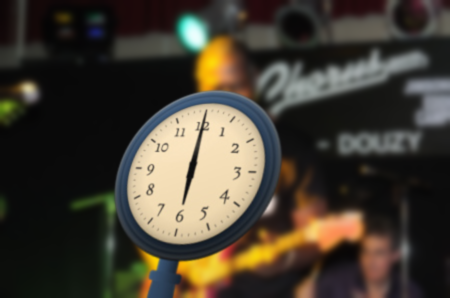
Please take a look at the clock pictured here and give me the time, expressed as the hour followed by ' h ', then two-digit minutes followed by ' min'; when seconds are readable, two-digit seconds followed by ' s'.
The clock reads 6 h 00 min
